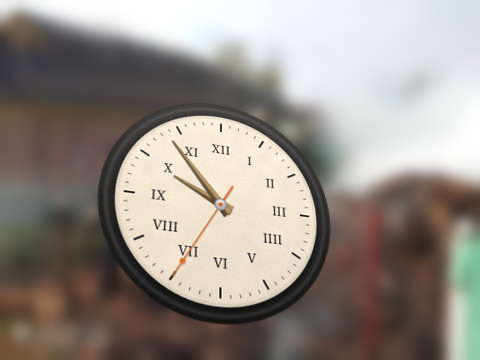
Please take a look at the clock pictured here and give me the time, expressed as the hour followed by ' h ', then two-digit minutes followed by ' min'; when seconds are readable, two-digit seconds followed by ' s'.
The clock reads 9 h 53 min 35 s
